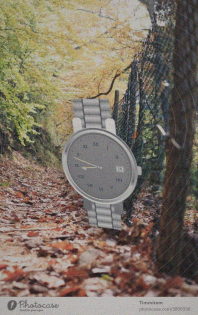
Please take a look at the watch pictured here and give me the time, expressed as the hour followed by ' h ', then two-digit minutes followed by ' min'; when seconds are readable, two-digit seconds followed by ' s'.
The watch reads 8 h 48 min
